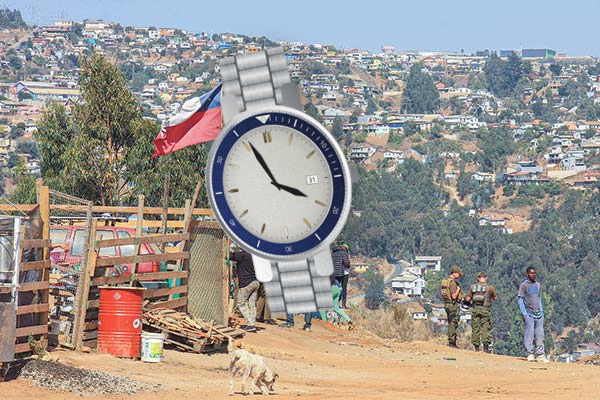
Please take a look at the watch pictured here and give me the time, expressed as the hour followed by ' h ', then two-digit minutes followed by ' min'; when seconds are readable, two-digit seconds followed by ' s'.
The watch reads 3 h 56 min
